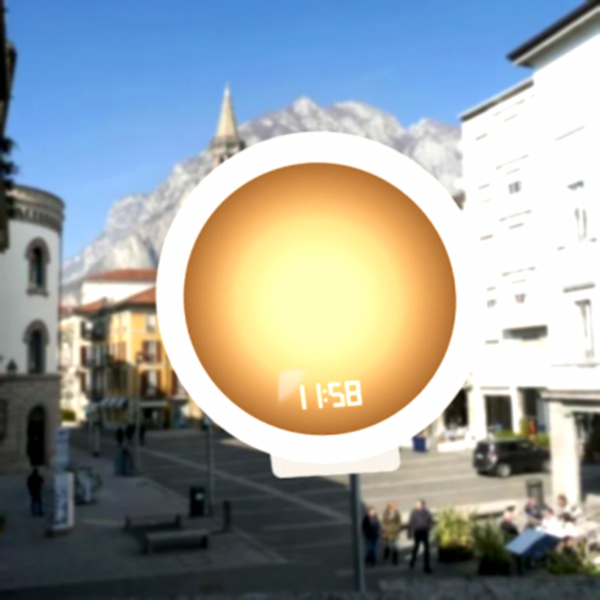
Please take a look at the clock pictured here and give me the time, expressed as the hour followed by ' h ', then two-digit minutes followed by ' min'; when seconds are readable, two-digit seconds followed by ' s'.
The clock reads 11 h 58 min
